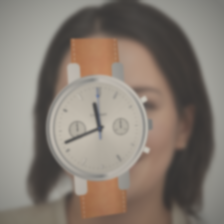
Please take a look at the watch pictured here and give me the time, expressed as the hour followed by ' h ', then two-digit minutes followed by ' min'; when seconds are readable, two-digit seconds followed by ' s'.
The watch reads 11 h 42 min
